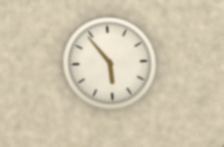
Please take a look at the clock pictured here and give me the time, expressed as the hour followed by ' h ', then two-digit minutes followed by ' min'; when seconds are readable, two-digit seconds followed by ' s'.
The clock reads 5 h 54 min
